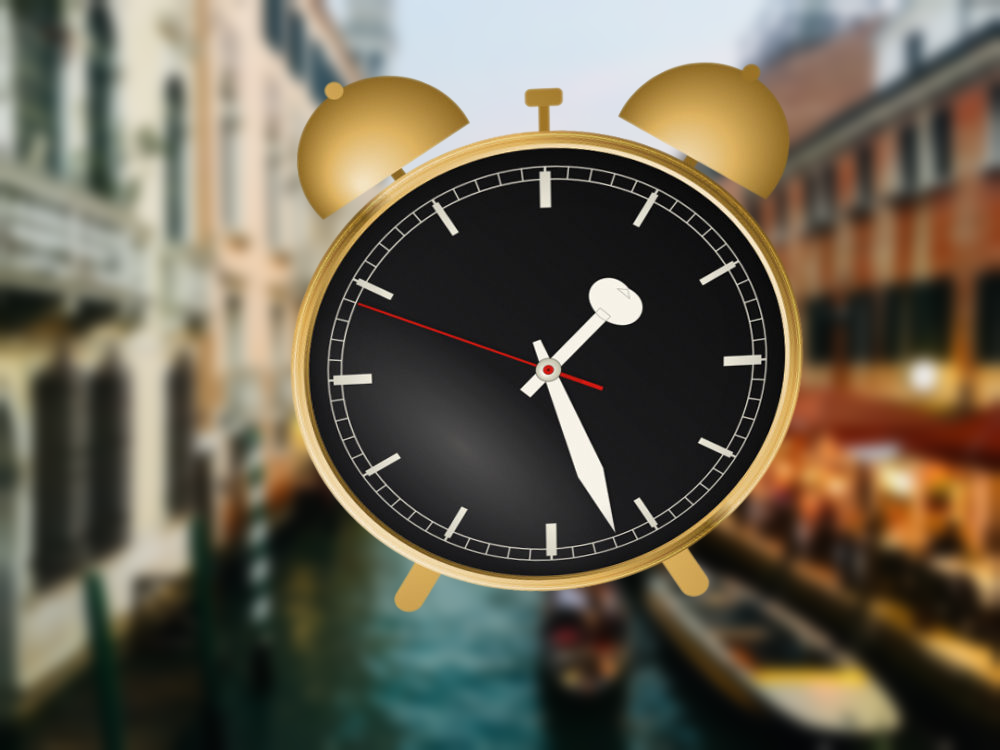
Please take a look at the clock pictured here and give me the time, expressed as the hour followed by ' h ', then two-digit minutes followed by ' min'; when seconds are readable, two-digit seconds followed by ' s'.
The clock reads 1 h 26 min 49 s
